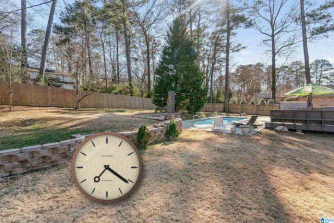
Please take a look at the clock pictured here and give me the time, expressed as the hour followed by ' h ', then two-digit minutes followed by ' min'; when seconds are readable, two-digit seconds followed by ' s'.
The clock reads 7 h 21 min
